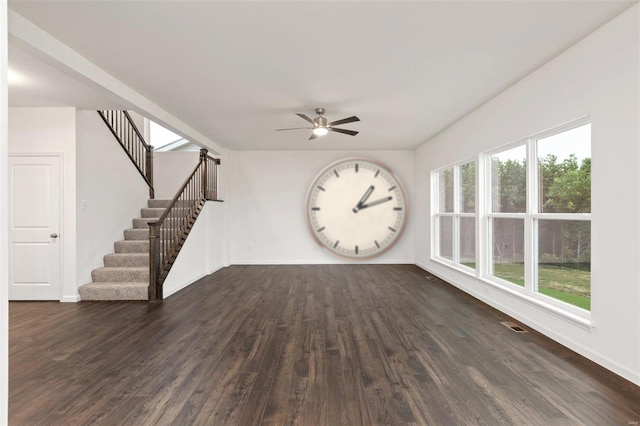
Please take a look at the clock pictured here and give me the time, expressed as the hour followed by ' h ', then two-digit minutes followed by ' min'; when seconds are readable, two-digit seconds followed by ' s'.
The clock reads 1 h 12 min
